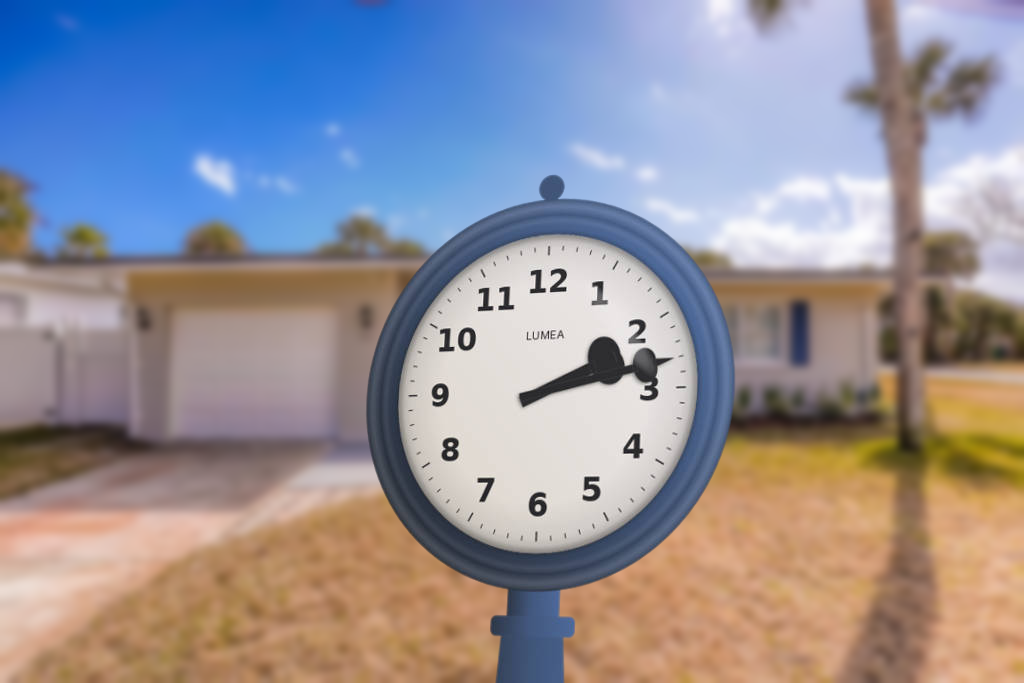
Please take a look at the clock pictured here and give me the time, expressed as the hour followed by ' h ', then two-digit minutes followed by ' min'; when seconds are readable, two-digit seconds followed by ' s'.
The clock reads 2 h 13 min
